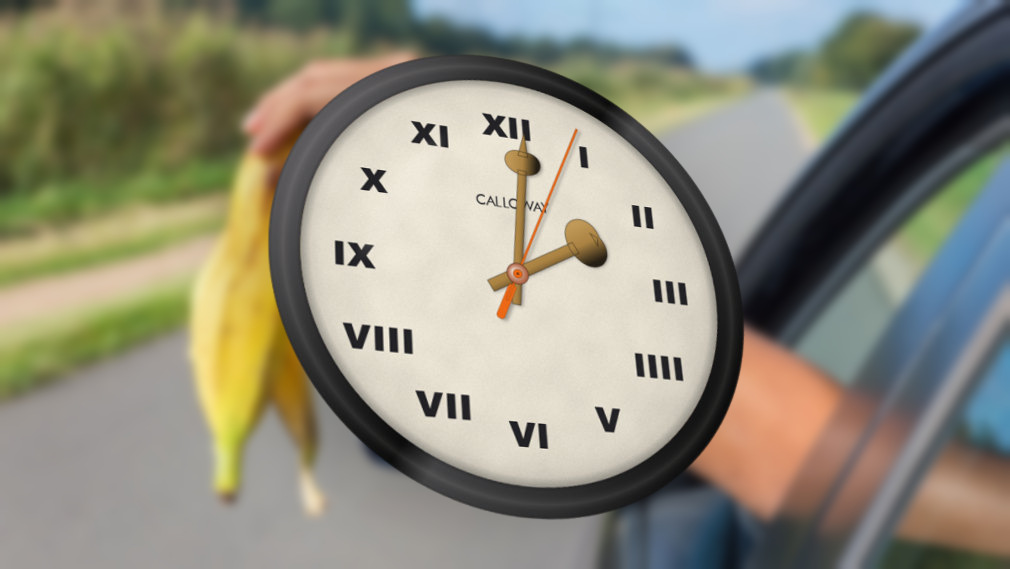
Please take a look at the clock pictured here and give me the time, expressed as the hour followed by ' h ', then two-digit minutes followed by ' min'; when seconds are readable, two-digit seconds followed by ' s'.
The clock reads 2 h 01 min 04 s
